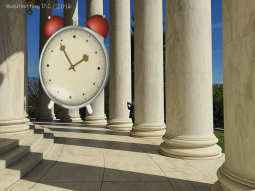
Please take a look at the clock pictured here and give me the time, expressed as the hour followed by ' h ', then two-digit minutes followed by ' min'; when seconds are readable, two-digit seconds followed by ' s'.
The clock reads 1 h 54 min
